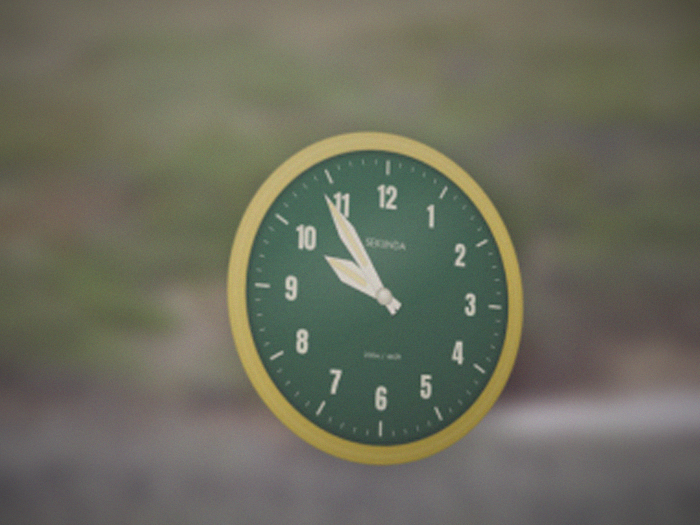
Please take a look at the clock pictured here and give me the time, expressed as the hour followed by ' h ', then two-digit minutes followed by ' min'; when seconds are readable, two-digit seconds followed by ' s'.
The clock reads 9 h 54 min
